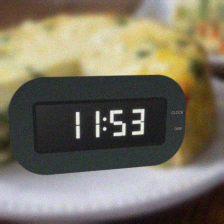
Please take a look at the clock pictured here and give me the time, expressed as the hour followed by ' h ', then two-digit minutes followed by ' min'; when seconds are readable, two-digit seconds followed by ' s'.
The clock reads 11 h 53 min
